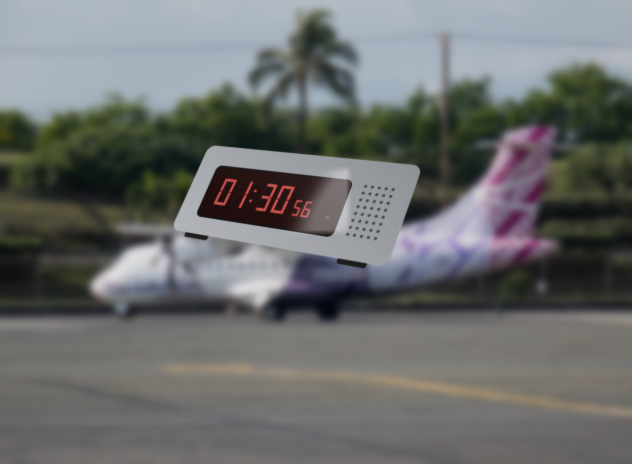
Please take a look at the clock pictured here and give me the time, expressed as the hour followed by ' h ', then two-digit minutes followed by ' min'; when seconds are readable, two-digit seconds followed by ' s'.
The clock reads 1 h 30 min 56 s
